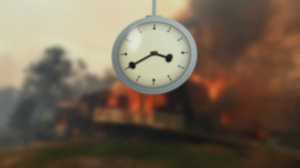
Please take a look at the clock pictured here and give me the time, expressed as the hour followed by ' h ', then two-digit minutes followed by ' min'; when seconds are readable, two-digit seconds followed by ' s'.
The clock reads 3 h 40 min
